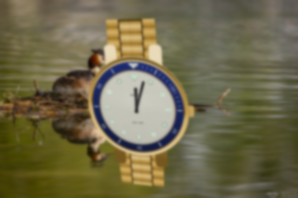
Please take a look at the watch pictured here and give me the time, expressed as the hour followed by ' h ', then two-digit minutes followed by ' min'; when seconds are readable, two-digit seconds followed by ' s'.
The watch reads 12 h 03 min
